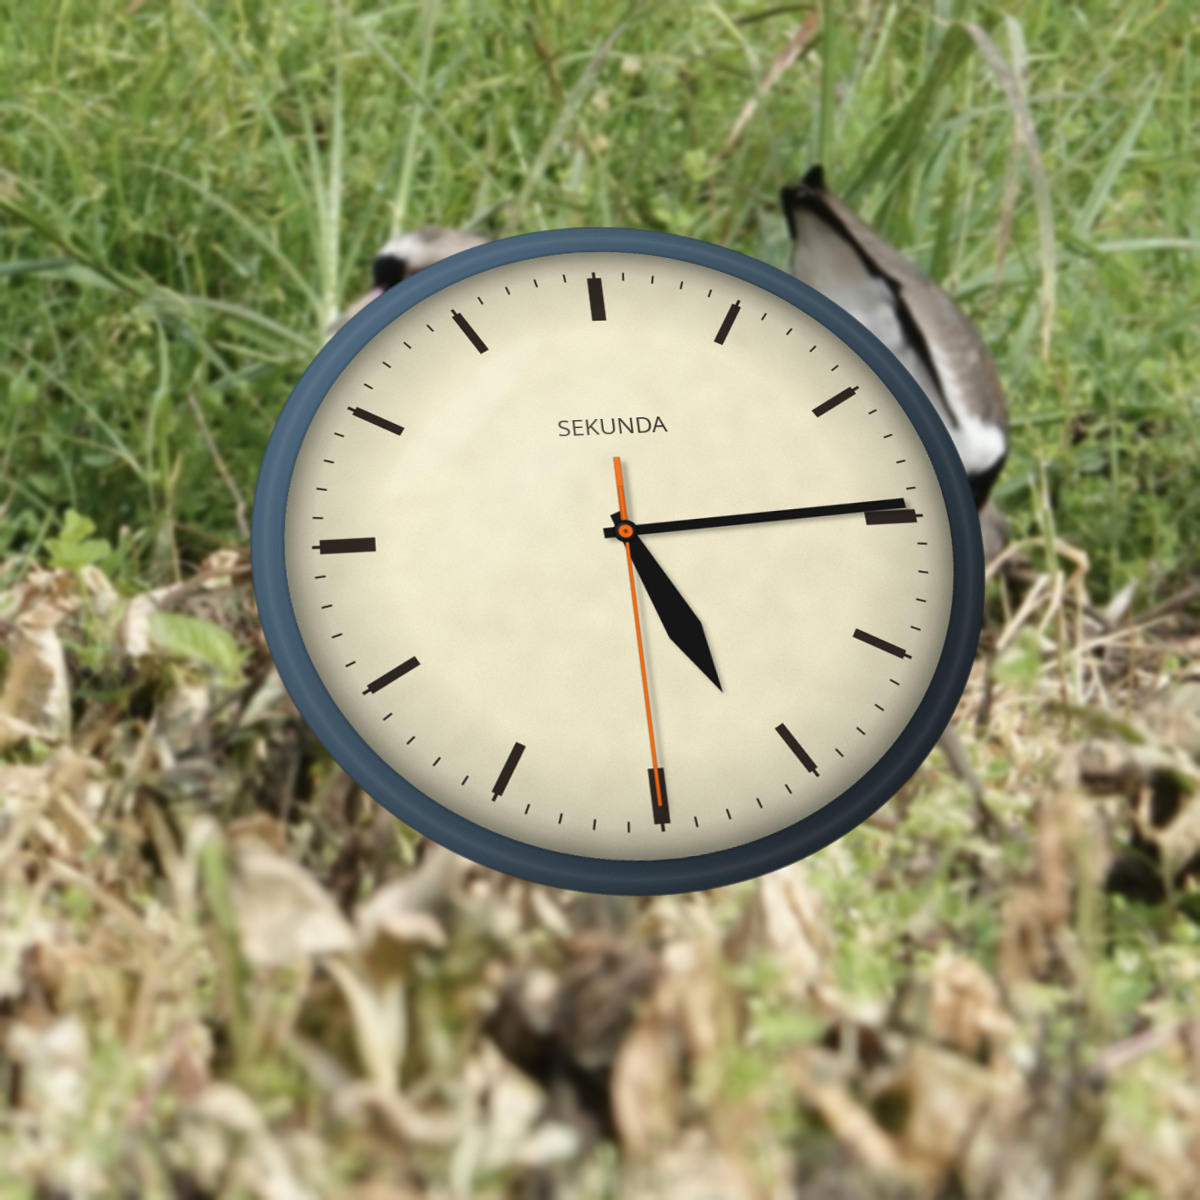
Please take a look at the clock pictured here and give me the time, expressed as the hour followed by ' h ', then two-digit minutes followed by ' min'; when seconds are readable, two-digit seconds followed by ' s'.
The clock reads 5 h 14 min 30 s
